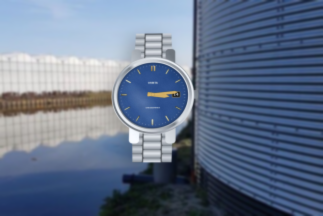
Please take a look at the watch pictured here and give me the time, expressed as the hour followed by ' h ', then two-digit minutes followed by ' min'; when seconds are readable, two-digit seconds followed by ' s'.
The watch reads 3 h 14 min
